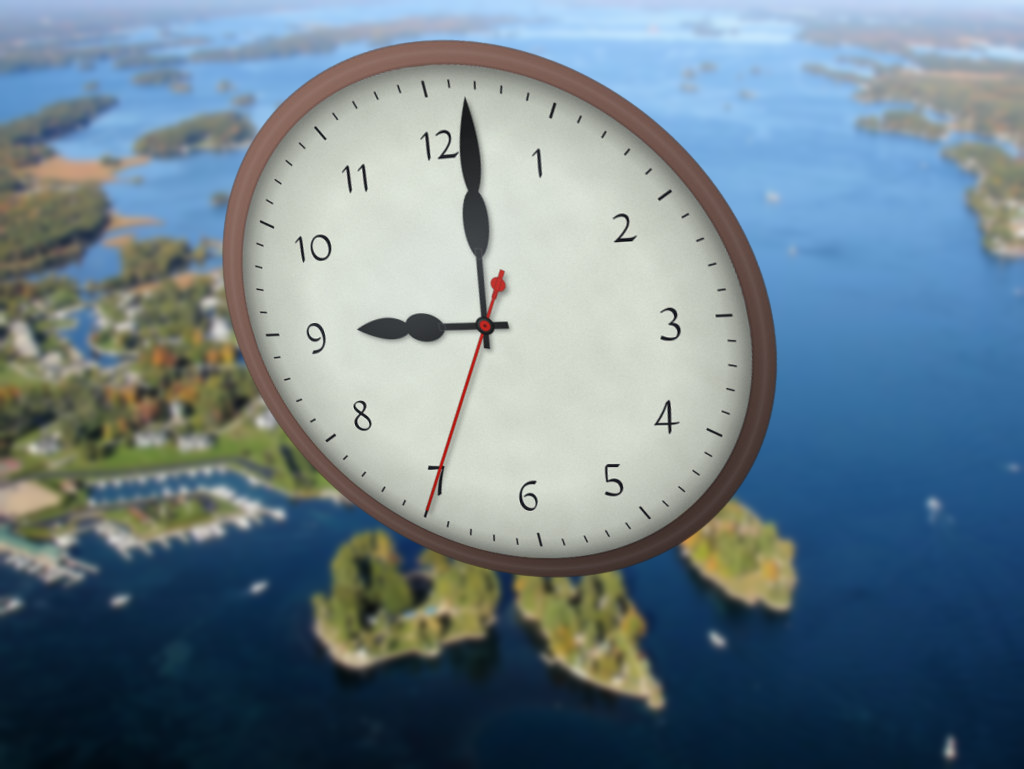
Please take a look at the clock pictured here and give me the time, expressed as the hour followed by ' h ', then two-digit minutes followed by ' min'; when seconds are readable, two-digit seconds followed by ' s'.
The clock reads 9 h 01 min 35 s
